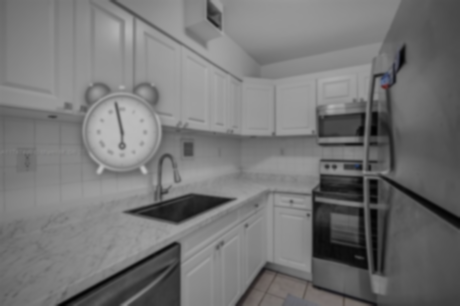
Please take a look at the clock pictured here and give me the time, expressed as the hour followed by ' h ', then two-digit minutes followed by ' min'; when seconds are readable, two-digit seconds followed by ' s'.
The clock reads 5 h 58 min
